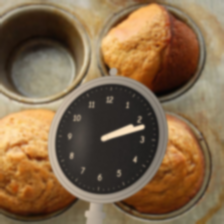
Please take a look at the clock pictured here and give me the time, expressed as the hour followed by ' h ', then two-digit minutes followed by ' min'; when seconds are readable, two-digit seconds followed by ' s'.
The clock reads 2 h 12 min
